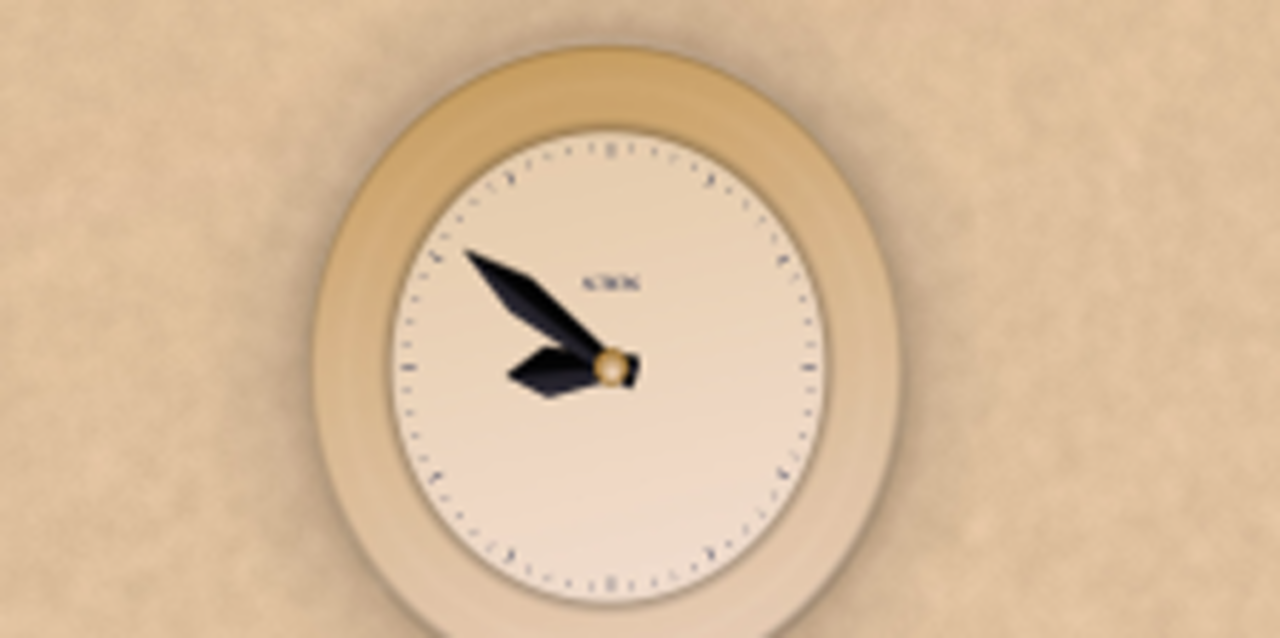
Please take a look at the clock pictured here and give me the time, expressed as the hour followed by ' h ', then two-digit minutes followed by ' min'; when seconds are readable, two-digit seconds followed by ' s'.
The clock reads 8 h 51 min
